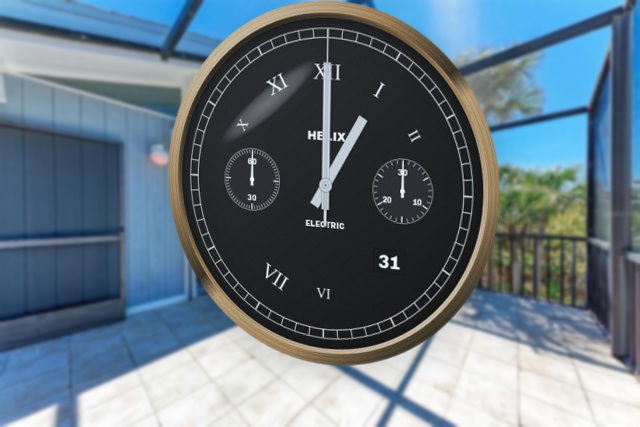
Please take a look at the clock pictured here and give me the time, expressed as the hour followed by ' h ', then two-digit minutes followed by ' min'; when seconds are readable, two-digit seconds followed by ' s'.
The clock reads 1 h 00 min
